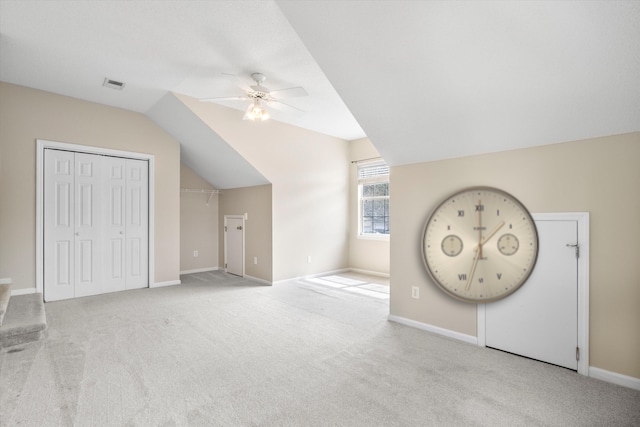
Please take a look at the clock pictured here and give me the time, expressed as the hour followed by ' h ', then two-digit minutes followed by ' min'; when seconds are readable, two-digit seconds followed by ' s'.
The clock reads 1 h 33 min
